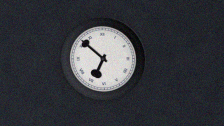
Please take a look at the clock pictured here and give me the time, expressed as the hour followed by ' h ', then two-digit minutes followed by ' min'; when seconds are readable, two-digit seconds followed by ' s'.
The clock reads 6 h 52 min
